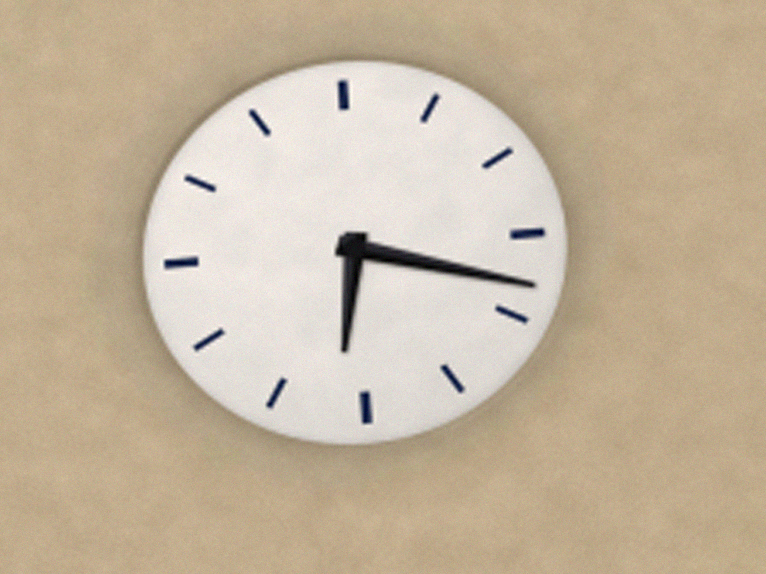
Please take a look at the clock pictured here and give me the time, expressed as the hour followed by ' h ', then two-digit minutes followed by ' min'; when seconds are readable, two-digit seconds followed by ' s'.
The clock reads 6 h 18 min
